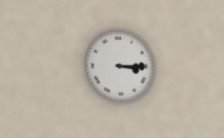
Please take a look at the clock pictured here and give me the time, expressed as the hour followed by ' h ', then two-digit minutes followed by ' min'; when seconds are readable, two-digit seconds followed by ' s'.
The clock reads 3 h 15 min
